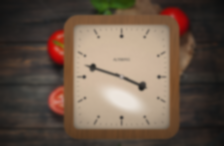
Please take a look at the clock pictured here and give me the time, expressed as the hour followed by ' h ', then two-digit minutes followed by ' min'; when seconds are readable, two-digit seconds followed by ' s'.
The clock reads 3 h 48 min
